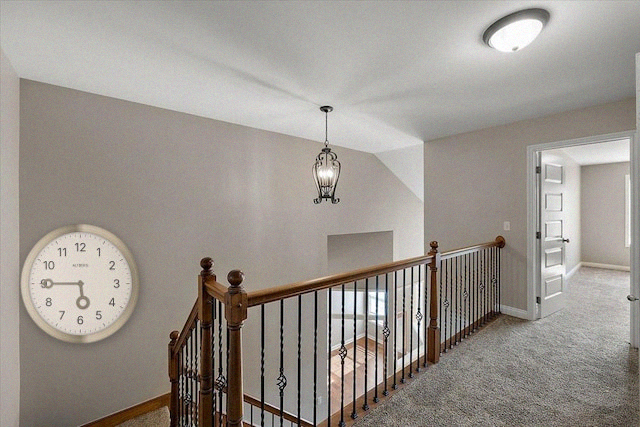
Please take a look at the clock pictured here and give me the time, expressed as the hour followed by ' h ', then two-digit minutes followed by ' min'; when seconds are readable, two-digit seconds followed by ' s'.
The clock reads 5 h 45 min
